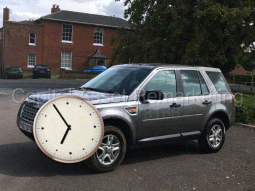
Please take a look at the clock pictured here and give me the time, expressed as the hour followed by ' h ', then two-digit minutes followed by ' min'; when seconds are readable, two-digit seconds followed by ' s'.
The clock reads 6 h 55 min
